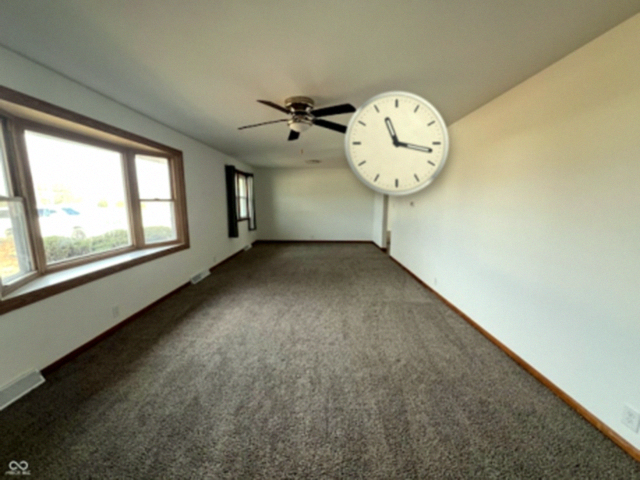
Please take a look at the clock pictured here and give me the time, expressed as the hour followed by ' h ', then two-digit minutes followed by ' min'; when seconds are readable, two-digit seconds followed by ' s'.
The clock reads 11 h 17 min
